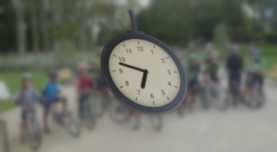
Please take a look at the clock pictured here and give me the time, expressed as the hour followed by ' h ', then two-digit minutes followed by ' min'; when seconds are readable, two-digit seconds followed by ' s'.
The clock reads 6 h 48 min
